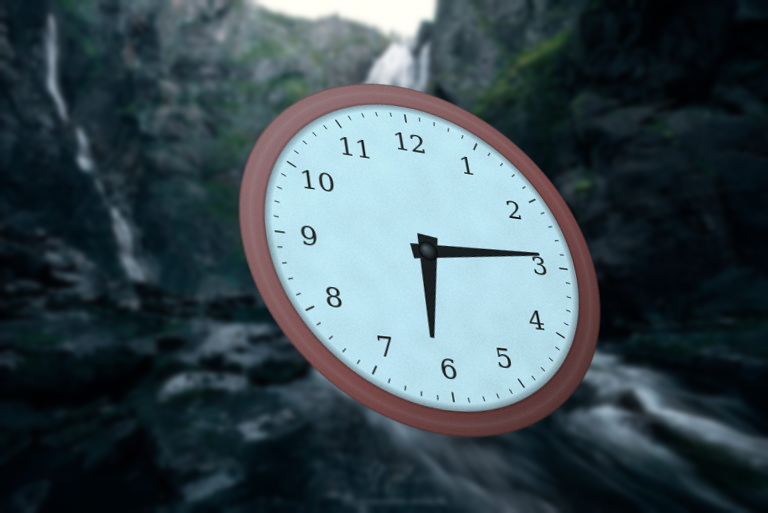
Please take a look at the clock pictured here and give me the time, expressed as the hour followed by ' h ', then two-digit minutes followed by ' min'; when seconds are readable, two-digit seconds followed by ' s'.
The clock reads 6 h 14 min
